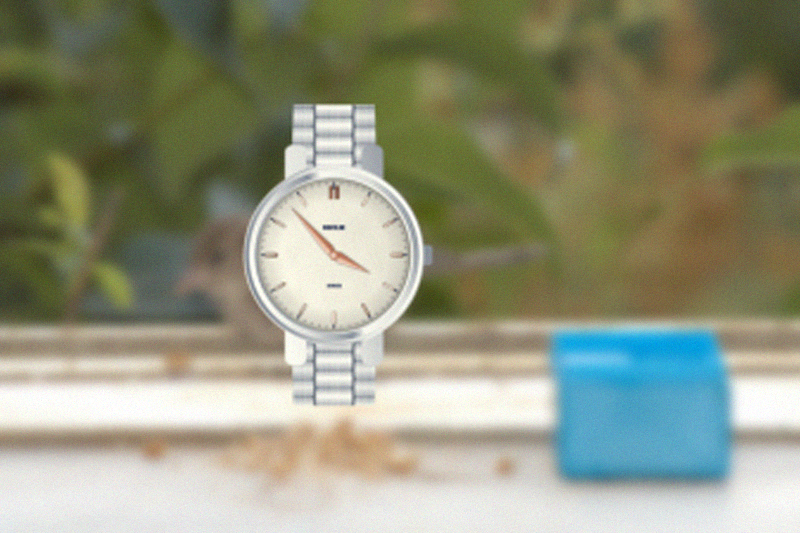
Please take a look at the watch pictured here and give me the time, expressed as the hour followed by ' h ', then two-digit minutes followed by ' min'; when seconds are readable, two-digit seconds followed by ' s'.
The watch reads 3 h 53 min
